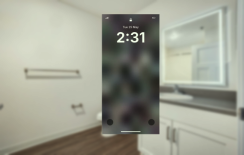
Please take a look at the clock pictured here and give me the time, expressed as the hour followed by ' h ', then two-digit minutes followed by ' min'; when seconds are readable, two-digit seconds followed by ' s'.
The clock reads 2 h 31 min
